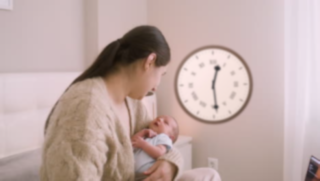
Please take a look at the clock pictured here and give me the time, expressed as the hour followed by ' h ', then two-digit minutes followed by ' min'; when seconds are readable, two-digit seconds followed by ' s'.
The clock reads 12 h 29 min
